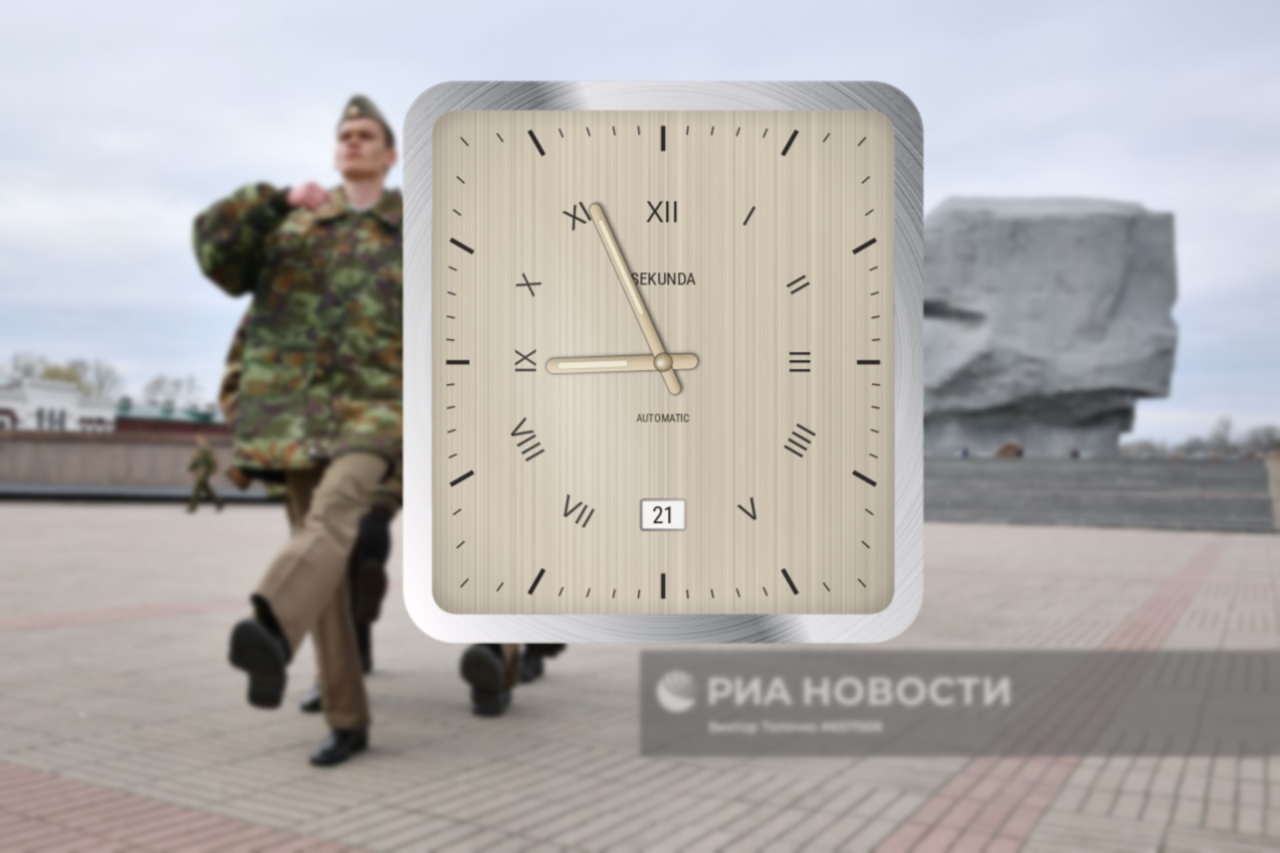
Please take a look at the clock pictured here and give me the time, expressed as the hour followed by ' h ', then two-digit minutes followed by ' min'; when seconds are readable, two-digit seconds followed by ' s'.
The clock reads 8 h 56 min
